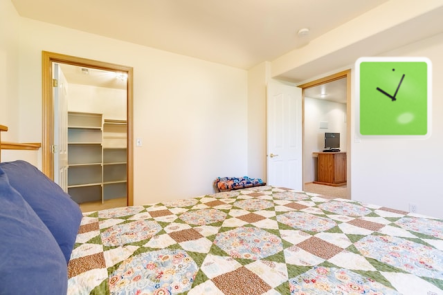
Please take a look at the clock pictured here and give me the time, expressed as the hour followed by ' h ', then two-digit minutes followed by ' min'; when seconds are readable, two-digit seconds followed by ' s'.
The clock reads 10 h 04 min
